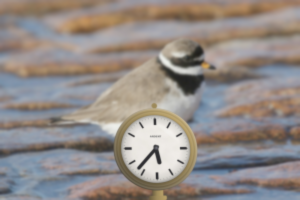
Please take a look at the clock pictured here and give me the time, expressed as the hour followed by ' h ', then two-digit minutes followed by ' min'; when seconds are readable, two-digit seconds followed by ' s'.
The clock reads 5 h 37 min
